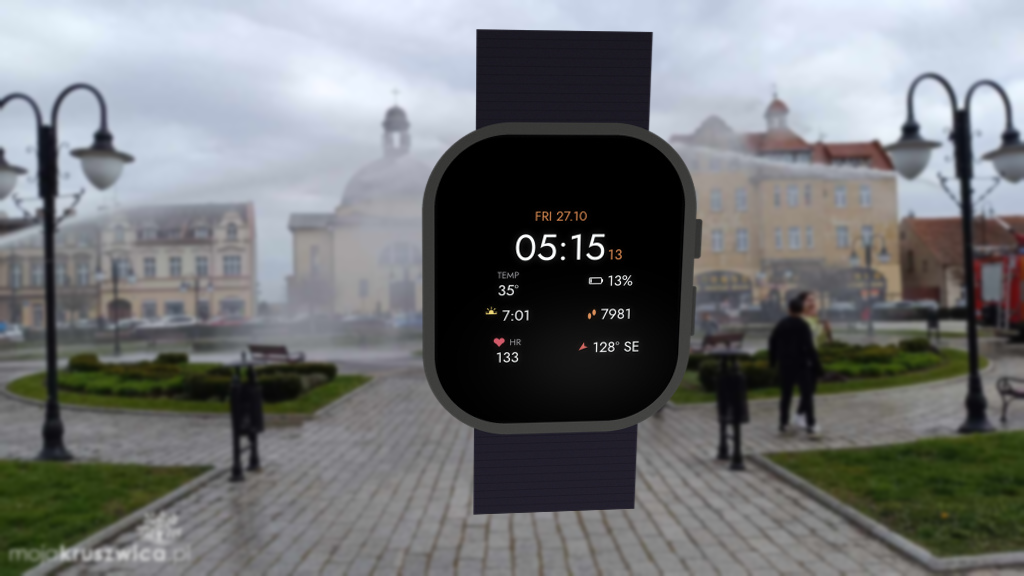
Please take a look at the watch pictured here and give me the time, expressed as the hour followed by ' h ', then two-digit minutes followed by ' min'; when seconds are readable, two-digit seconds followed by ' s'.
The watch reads 5 h 15 min 13 s
